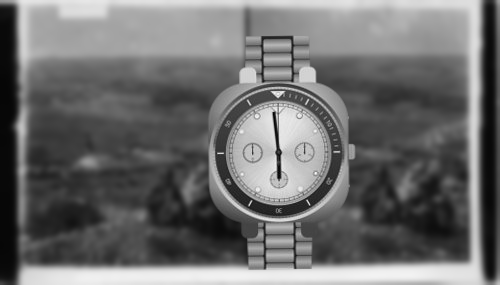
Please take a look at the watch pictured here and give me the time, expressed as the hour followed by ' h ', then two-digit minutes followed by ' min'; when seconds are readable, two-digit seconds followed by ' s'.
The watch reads 5 h 59 min
